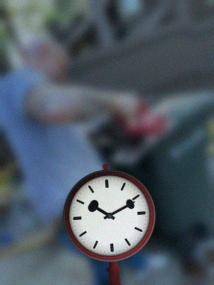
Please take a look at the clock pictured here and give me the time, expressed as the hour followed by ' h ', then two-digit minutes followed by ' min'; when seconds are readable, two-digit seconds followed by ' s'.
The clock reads 10 h 11 min
